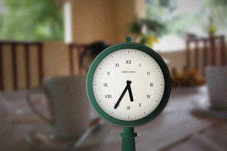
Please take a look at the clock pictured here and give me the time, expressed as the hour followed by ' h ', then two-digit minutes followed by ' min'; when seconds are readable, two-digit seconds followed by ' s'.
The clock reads 5 h 35 min
